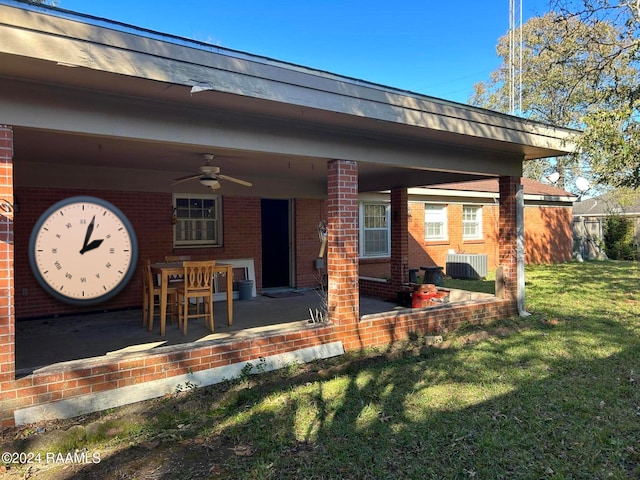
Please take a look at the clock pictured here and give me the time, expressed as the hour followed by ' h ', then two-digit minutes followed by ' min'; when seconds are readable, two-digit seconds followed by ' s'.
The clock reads 2 h 03 min
